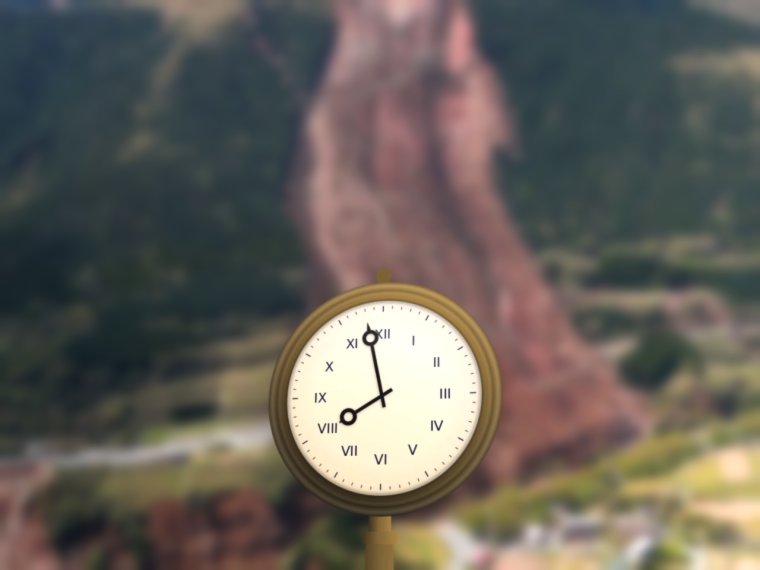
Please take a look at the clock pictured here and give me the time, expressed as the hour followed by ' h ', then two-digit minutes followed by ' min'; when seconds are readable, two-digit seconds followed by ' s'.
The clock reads 7 h 58 min
